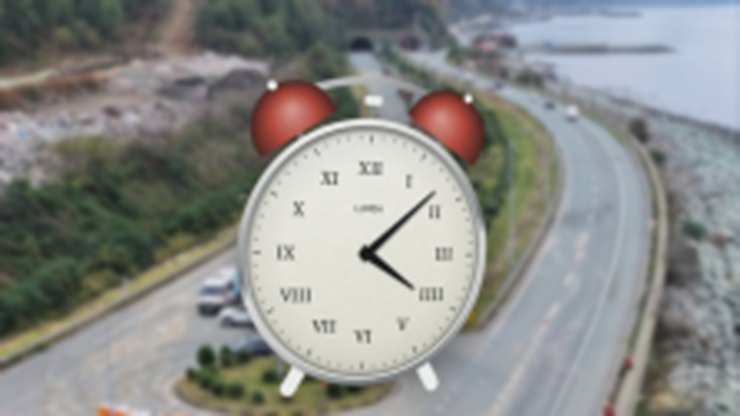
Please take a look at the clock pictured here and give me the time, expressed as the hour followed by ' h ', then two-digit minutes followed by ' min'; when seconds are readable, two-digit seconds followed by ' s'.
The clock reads 4 h 08 min
